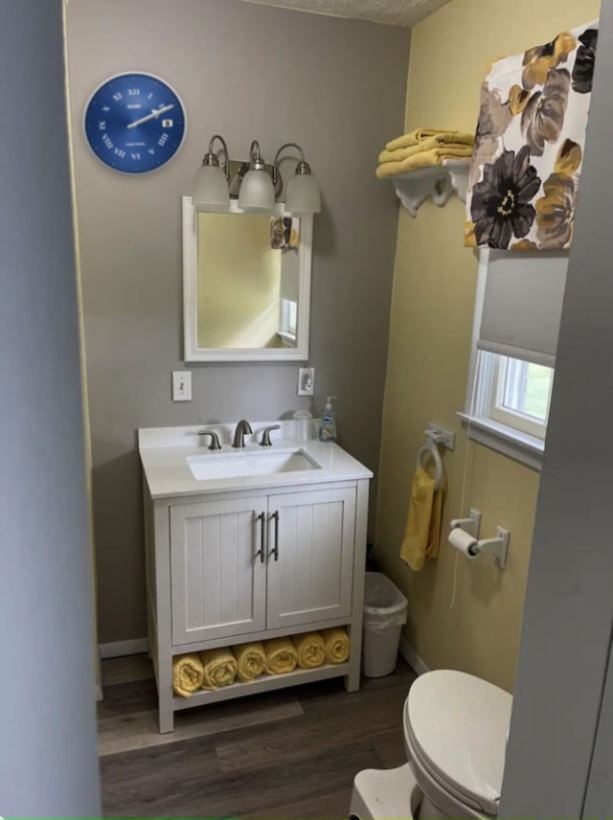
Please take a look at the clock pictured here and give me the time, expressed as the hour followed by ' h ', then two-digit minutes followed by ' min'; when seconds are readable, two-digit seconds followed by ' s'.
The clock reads 2 h 11 min
